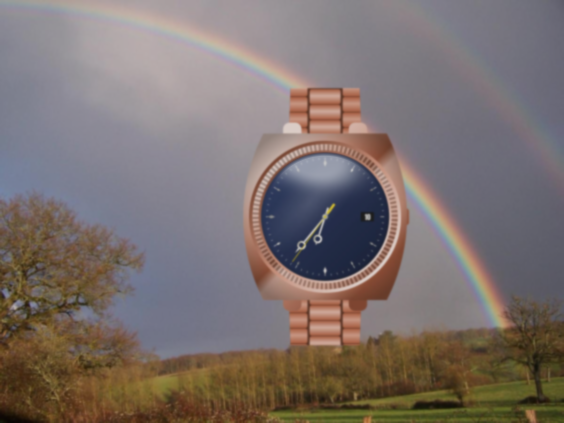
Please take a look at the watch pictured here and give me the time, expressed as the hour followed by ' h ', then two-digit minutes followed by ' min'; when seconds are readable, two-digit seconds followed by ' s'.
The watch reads 6 h 36 min 36 s
